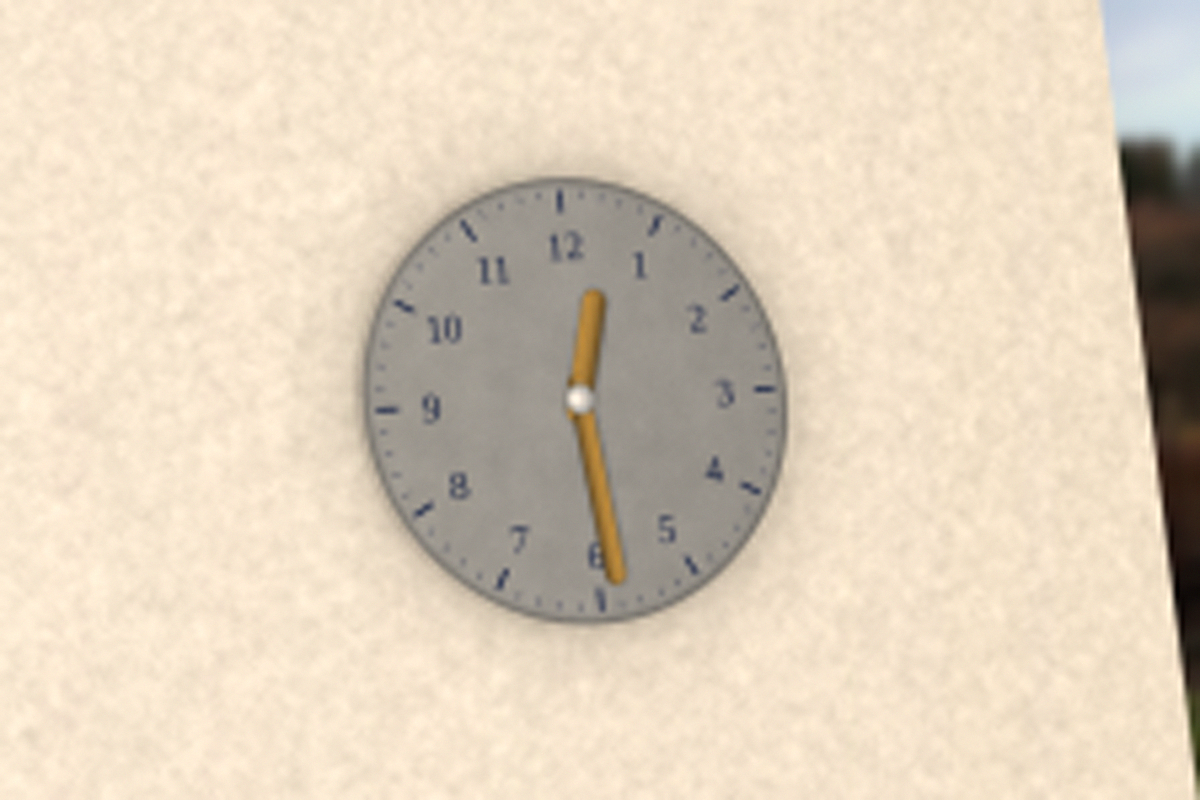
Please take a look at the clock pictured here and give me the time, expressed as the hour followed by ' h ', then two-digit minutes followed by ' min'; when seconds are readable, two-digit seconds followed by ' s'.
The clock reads 12 h 29 min
